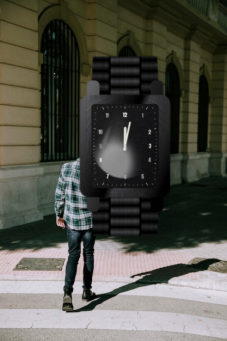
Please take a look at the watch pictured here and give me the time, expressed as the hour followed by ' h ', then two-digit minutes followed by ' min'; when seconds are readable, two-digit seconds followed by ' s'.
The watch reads 12 h 02 min
